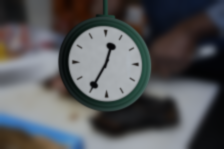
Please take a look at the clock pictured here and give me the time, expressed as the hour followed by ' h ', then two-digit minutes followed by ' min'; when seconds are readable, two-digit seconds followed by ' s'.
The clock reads 12 h 35 min
